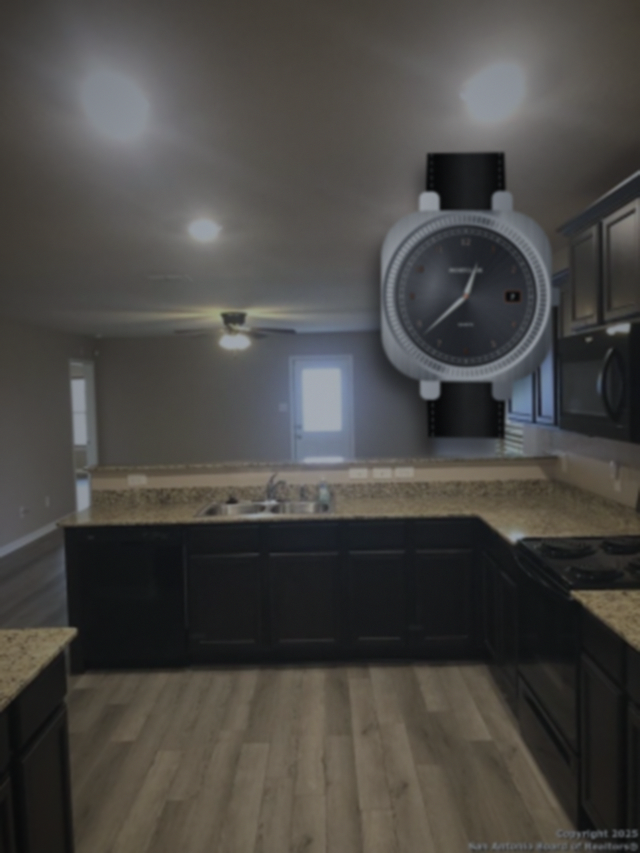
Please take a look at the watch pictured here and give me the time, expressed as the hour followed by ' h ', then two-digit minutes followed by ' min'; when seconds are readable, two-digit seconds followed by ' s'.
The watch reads 12 h 38 min
